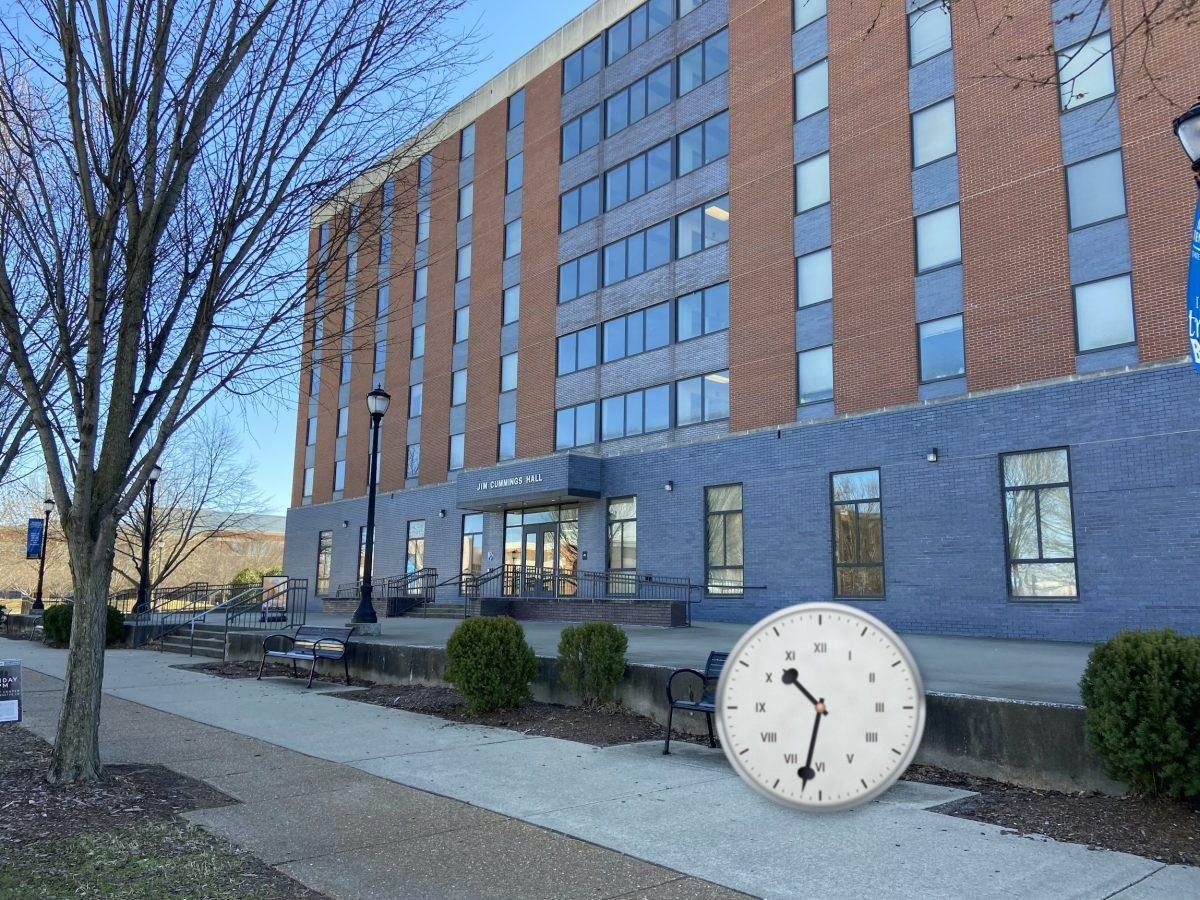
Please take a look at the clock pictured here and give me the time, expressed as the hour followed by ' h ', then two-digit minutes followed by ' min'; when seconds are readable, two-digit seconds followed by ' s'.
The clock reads 10 h 32 min
